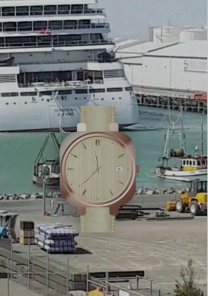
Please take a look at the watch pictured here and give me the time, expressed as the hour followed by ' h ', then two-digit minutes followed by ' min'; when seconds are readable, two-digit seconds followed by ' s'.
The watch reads 11 h 38 min
